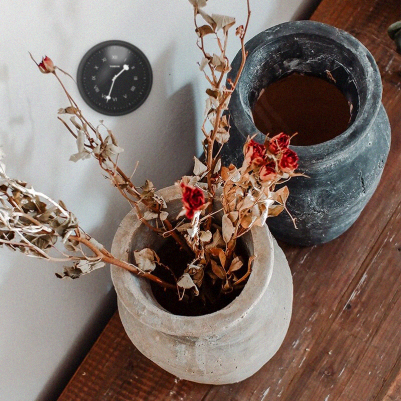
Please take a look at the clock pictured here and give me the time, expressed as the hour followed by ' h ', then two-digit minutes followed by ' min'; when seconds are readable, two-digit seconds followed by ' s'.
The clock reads 1 h 33 min
